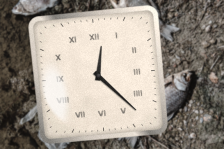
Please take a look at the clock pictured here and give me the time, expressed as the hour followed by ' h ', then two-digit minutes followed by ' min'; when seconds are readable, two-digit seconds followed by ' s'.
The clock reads 12 h 23 min
